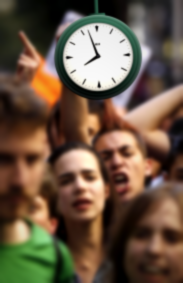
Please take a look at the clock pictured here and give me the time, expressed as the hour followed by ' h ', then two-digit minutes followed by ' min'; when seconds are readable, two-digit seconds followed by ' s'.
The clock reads 7 h 57 min
